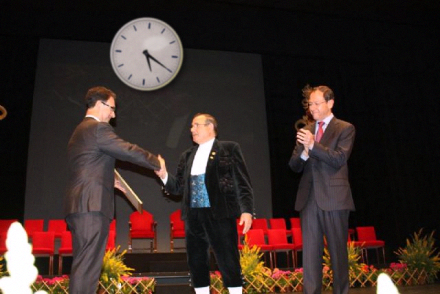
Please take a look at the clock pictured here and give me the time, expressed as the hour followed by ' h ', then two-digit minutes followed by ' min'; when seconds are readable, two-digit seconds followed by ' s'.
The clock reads 5 h 20 min
